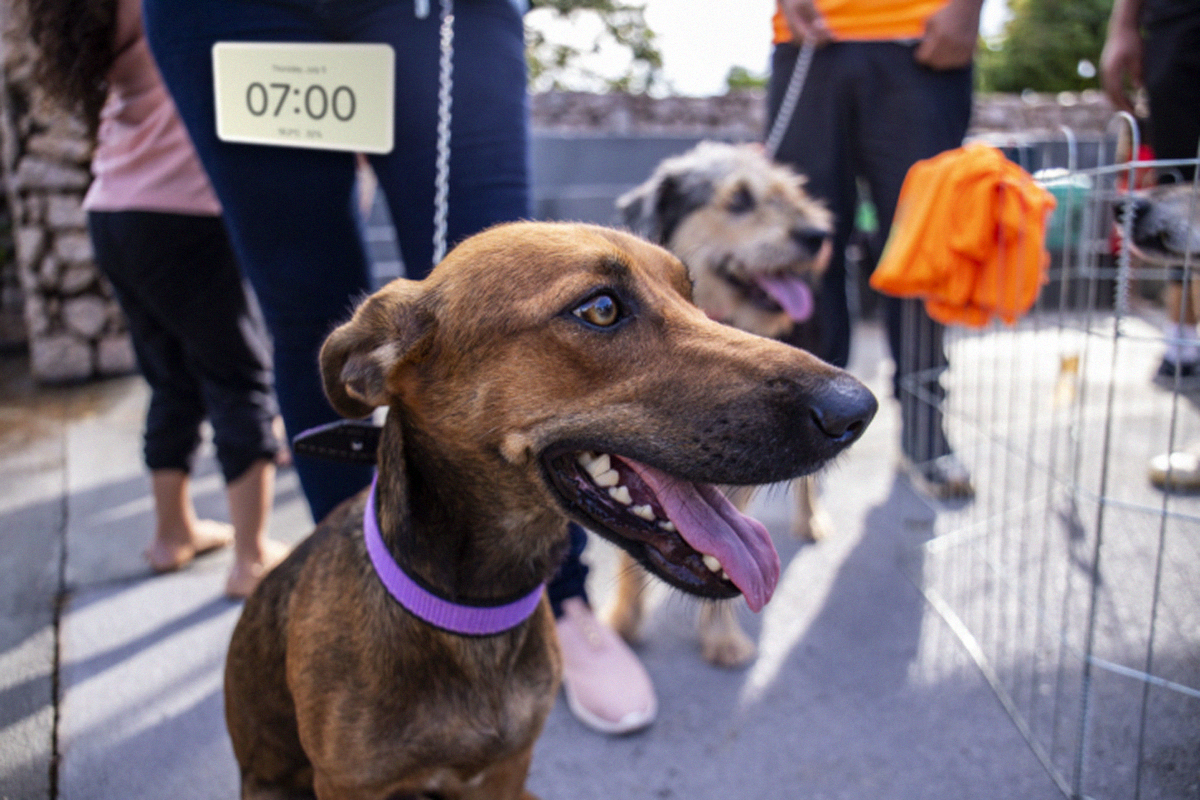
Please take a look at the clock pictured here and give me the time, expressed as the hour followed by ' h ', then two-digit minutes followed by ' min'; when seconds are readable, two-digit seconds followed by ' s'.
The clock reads 7 h 00 min
